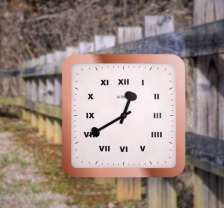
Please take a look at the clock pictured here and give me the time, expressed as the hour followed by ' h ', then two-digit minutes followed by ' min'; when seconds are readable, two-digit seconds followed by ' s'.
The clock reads 12 h 40 min
